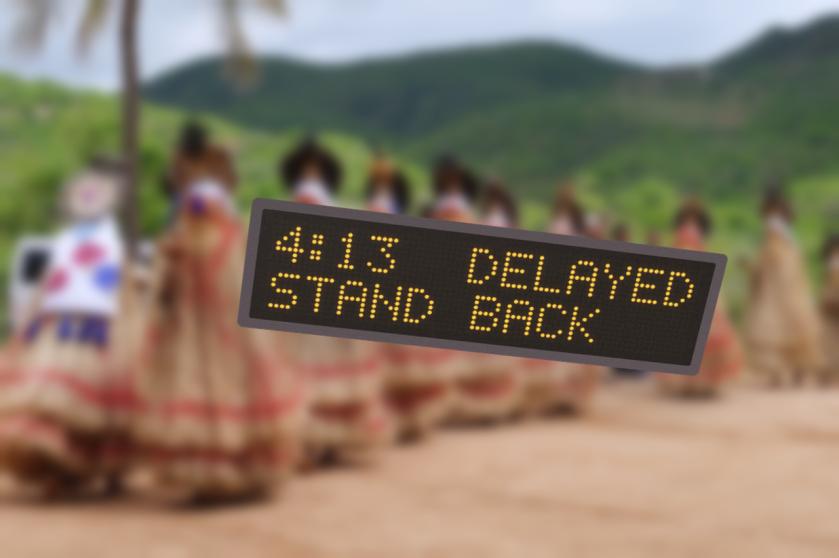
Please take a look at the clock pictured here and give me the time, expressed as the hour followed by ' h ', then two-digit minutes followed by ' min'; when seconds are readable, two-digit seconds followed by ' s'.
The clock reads 4 h 13 min
